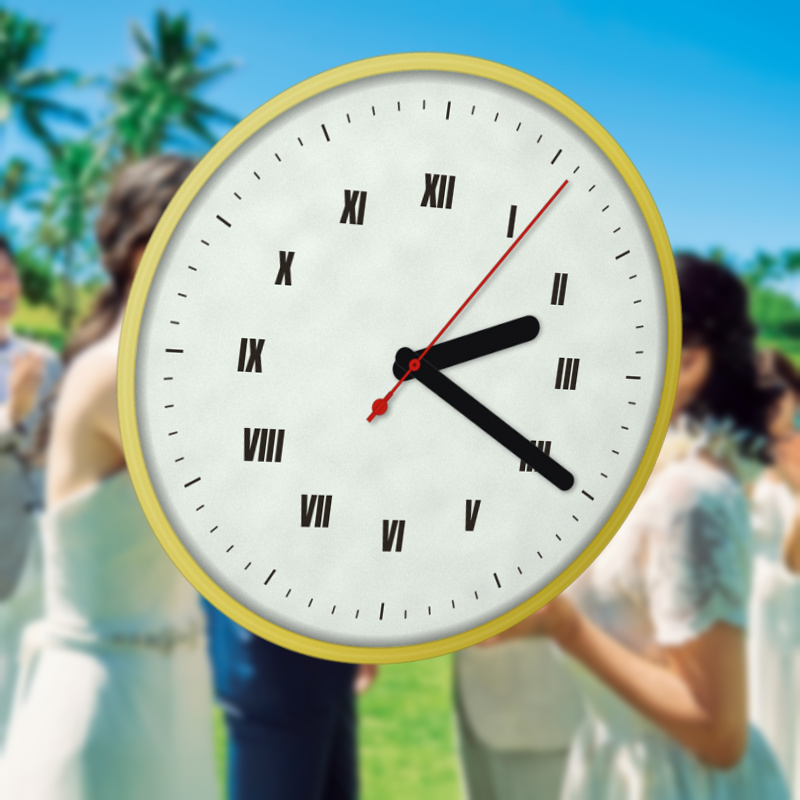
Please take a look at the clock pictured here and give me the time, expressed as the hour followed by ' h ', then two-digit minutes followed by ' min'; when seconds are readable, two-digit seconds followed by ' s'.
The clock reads 2 h 20 min 06 s
